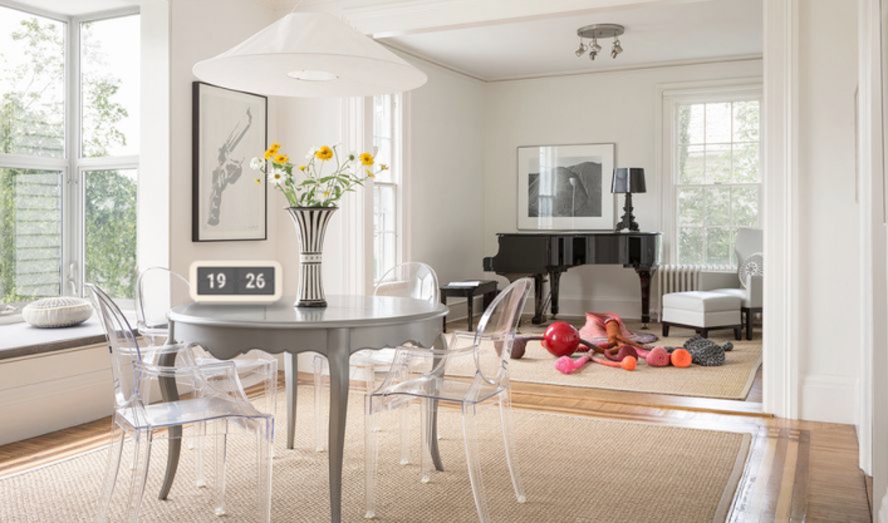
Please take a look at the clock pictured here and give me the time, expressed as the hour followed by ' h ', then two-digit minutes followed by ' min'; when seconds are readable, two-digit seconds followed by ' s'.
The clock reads 19 h 26 min
